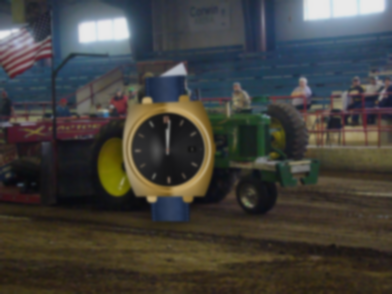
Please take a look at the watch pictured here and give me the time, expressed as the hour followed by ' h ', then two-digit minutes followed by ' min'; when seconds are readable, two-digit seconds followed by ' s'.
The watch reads 12 h 01 min
